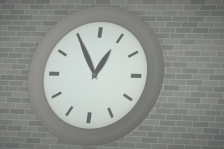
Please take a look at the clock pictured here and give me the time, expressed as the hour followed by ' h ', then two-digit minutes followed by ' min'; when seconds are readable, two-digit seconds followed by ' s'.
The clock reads 12 h 55 min
